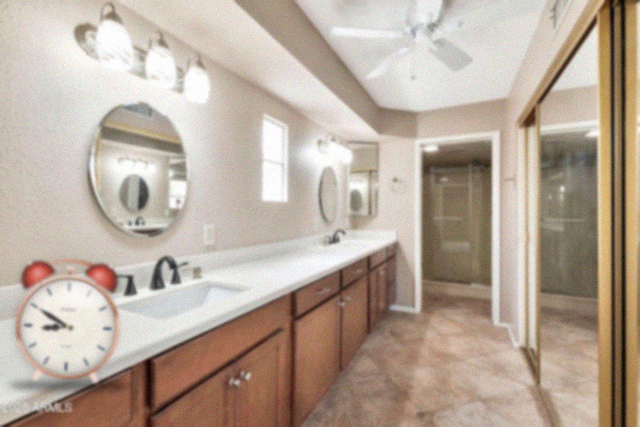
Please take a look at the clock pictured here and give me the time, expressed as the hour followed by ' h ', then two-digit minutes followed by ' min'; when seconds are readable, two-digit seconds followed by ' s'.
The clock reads 8 h 50 min
